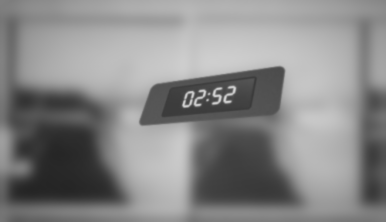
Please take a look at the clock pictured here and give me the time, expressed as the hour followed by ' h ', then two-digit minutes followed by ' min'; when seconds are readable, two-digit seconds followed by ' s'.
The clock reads 2 h 52 min
